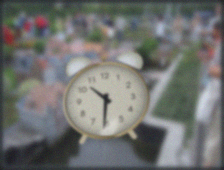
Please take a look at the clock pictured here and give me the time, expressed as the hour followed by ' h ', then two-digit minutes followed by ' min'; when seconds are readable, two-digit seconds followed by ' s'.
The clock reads 10 h 31 min
